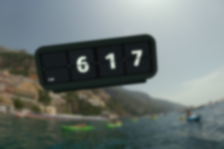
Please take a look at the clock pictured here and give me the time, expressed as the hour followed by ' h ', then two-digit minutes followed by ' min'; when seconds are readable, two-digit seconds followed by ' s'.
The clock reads 6 h 17 min
